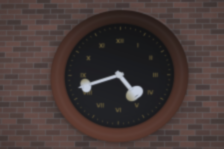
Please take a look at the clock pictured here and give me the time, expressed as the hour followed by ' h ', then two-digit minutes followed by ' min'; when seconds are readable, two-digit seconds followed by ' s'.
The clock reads 4 h 42 min
